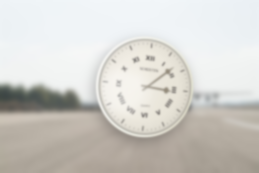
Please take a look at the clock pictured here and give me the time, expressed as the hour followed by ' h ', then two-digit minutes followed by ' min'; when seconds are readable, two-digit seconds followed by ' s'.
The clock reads 3 h 08 min
